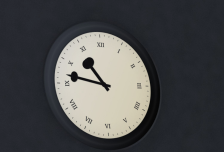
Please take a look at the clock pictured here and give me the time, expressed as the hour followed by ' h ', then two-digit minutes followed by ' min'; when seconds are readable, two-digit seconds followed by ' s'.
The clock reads 10 h 47 min
